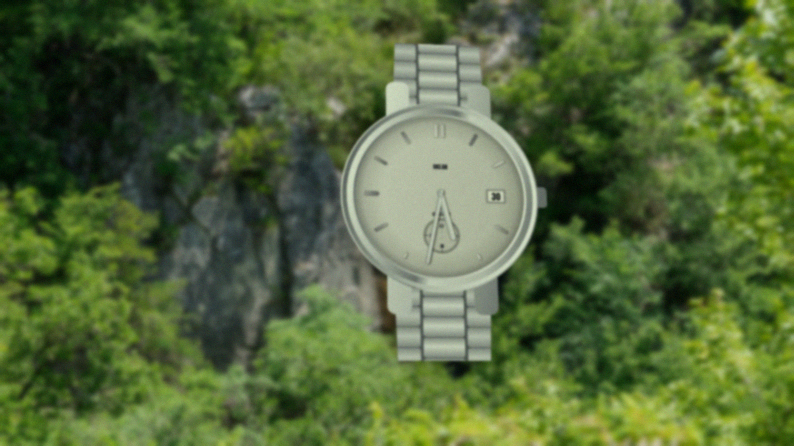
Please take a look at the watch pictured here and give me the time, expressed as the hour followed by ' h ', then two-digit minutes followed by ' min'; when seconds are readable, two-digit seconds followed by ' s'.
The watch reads 5 h 32 min
